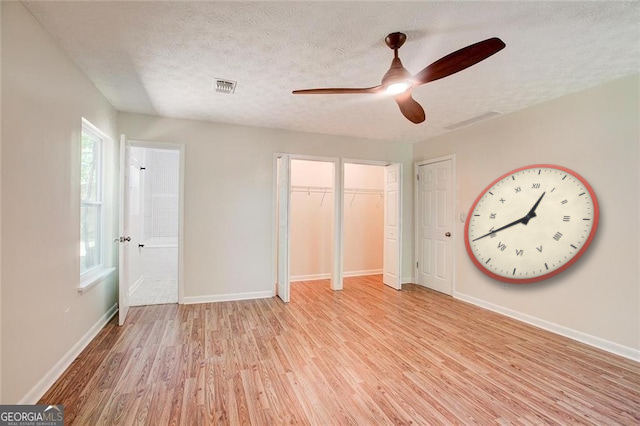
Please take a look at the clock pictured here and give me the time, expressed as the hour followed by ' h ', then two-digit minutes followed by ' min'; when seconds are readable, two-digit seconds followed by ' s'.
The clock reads 12 h 40 min
